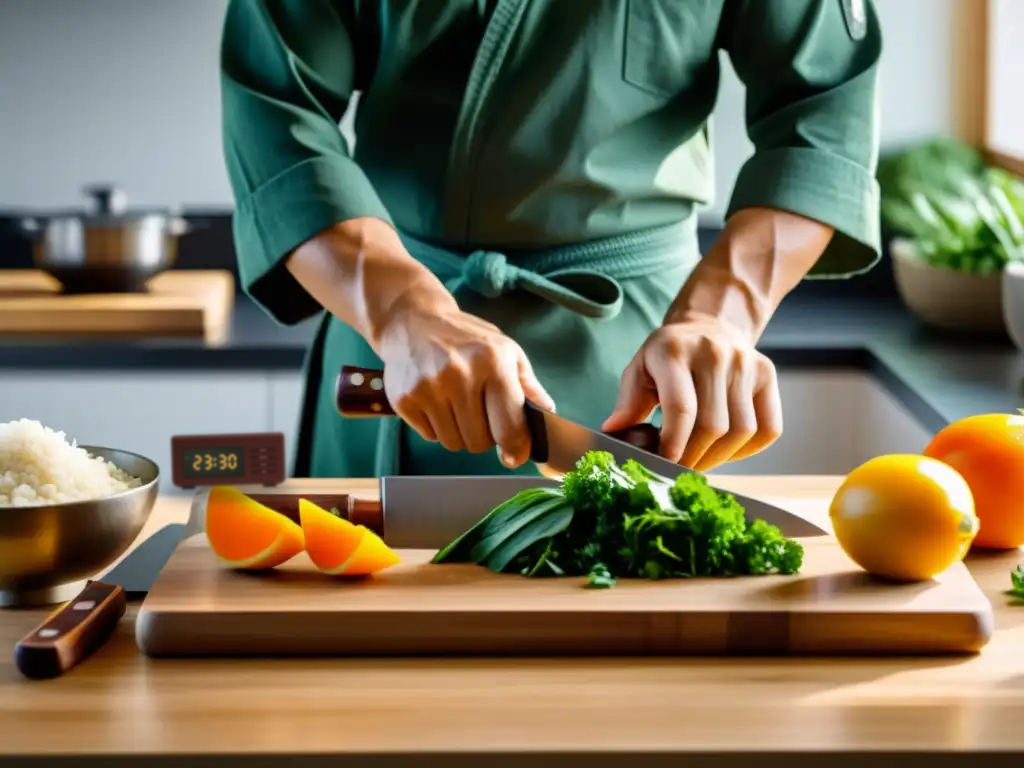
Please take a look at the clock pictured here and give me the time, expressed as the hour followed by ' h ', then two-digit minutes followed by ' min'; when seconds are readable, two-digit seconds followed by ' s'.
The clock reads 23 h 30 min
